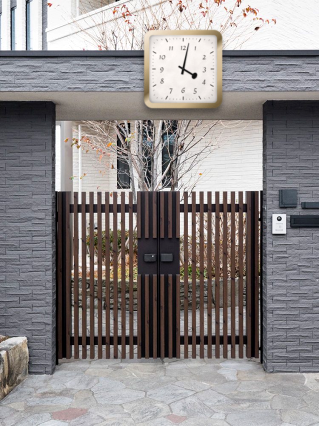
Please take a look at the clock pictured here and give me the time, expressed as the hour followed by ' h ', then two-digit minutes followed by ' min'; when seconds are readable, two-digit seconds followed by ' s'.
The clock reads 4 h 02 min
